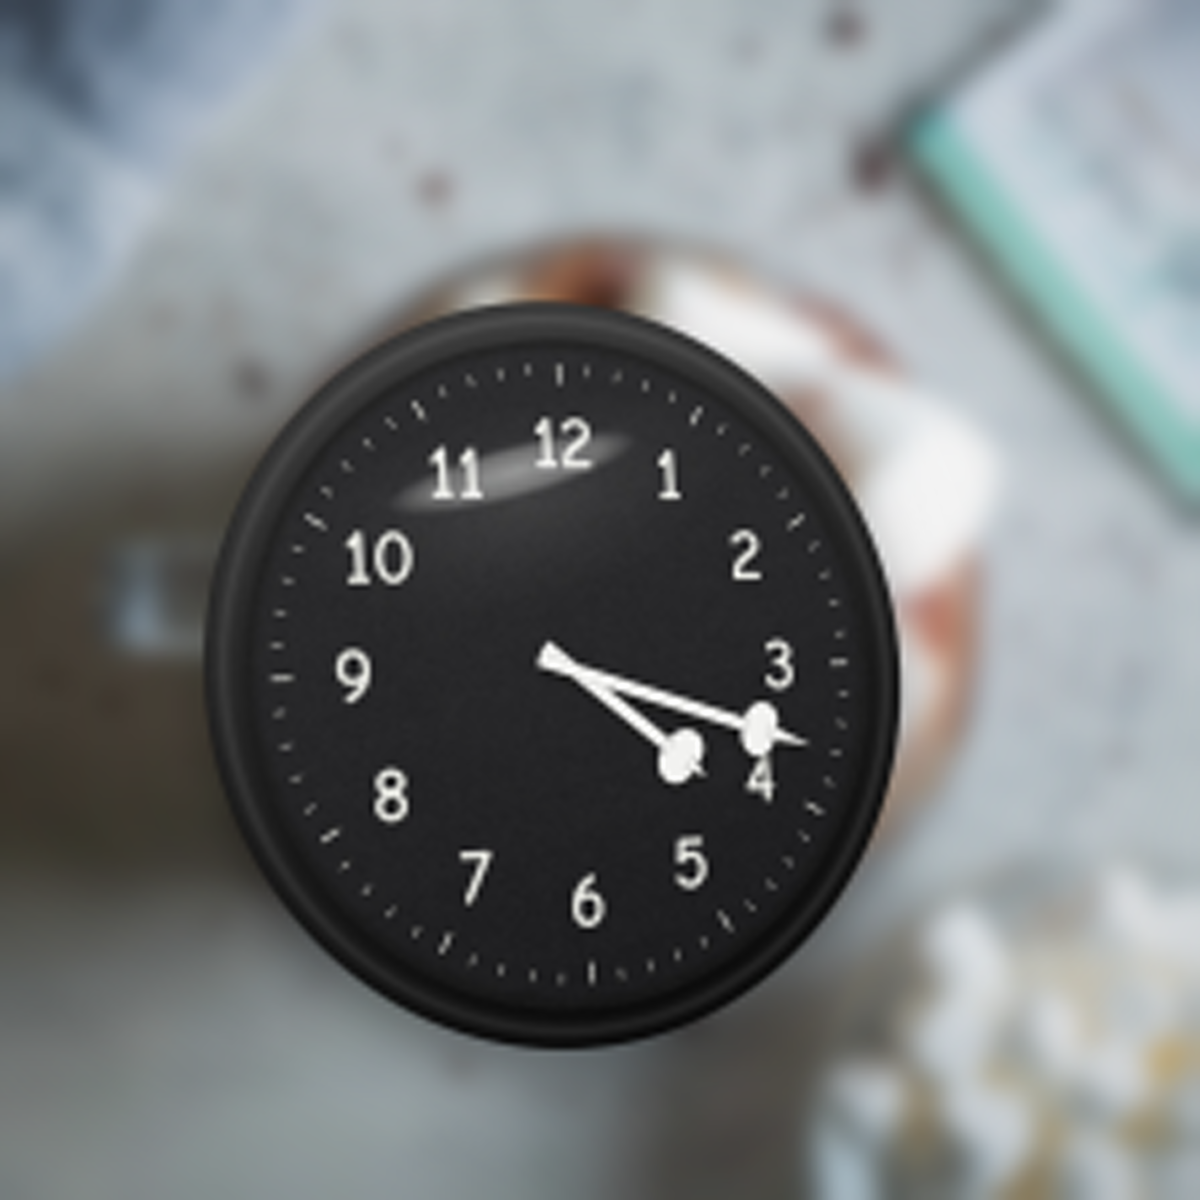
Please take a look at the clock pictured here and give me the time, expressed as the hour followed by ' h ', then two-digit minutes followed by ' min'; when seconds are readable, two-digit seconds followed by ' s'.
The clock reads 4 h 18 min
